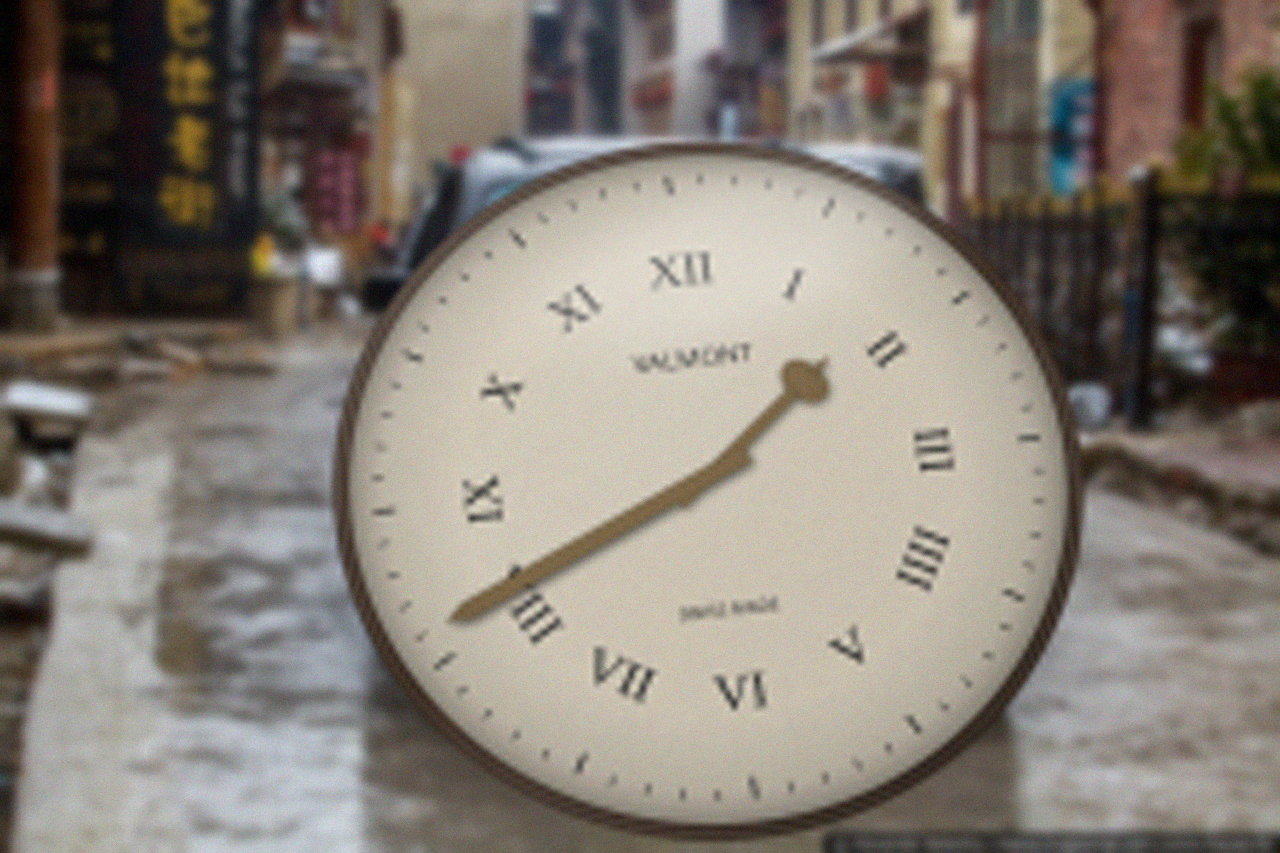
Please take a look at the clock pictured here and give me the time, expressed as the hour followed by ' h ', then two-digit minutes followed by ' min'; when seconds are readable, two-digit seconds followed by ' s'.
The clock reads 1 h 41 min
